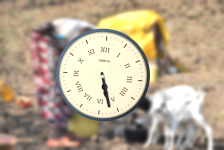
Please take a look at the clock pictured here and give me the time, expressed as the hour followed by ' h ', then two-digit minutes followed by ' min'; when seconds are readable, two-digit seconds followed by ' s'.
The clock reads 5 h 27 min
